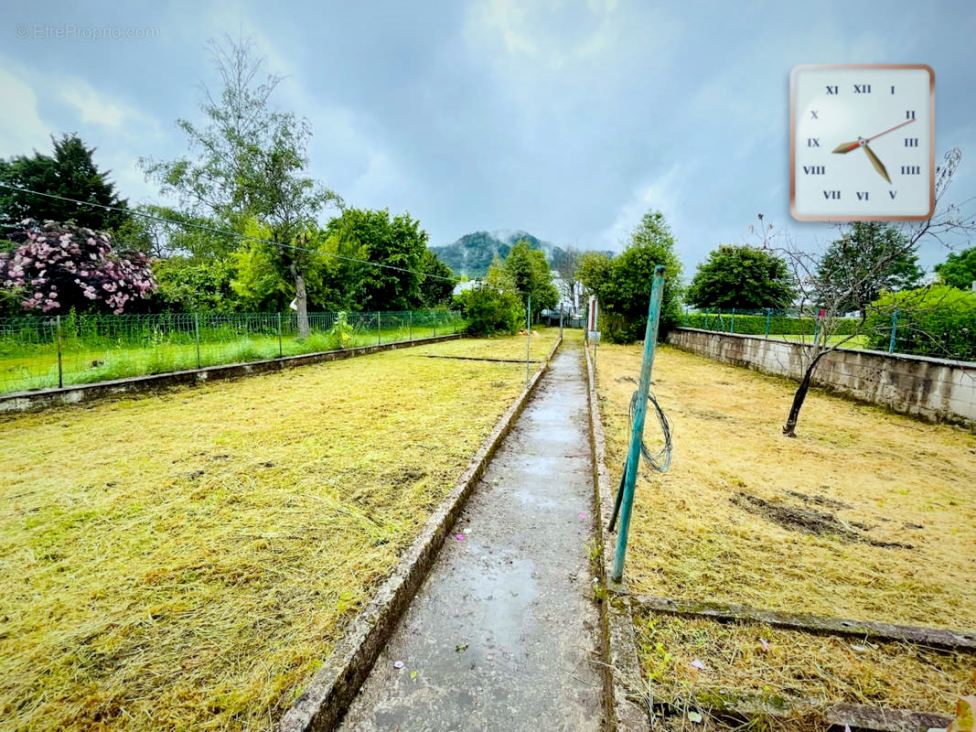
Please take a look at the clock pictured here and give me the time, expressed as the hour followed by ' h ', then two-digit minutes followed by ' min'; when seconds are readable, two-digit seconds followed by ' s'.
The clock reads 8 h 24 min 11 s
